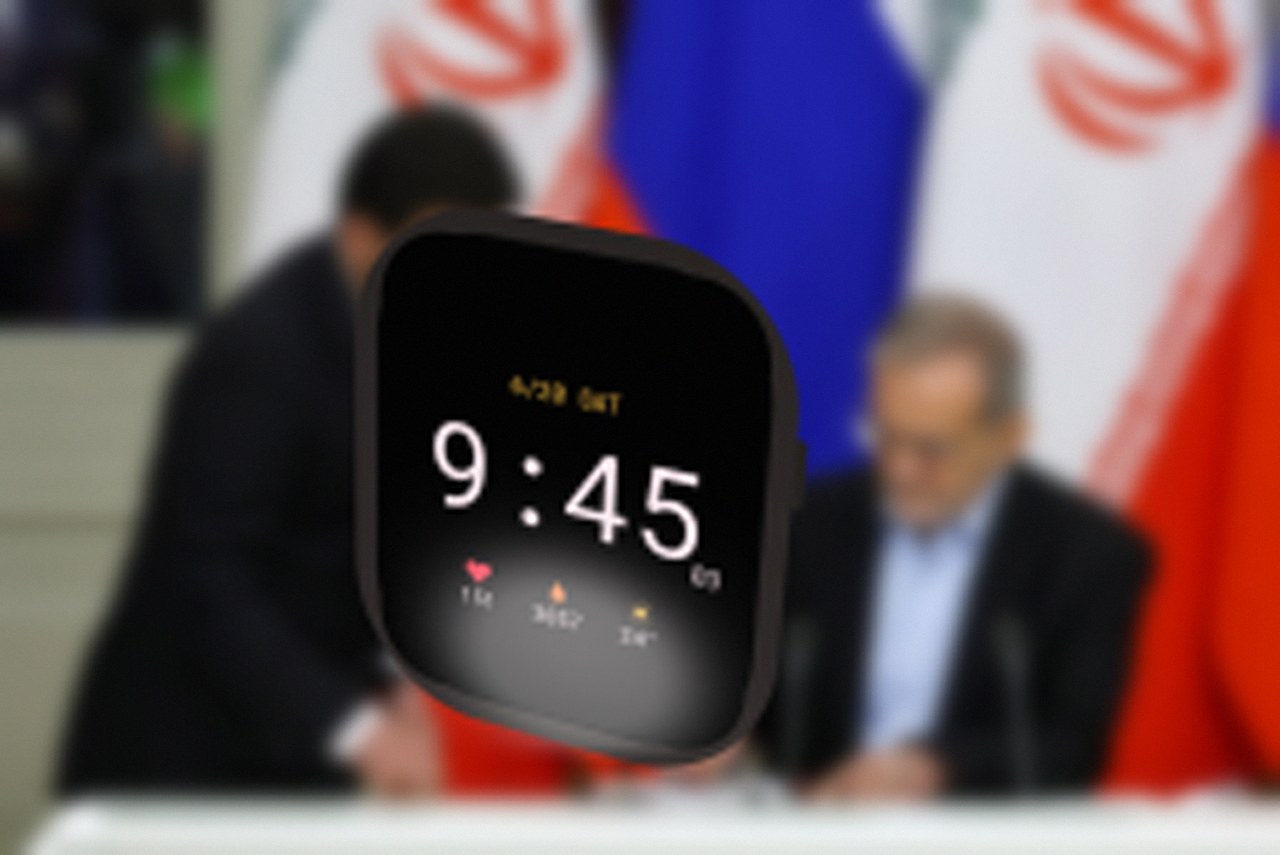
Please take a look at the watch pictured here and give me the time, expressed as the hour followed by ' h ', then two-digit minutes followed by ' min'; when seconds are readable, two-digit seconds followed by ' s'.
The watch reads 9 h 45 min
